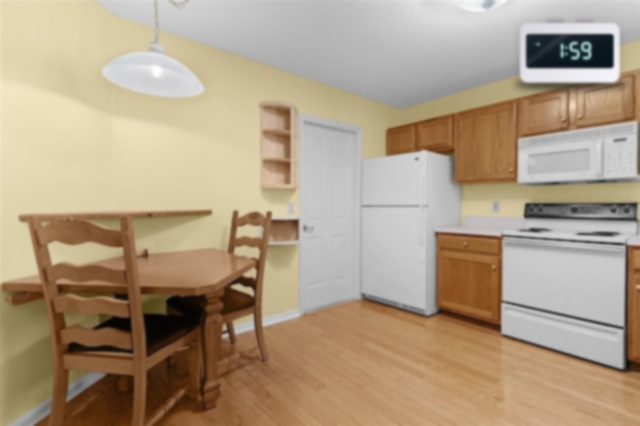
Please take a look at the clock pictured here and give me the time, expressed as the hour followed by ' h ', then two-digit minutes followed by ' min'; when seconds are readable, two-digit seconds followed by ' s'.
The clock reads 1 h 59 min
